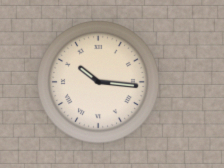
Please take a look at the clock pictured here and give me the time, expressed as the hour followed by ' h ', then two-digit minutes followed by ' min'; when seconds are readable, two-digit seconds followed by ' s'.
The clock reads 10 h 16 min
